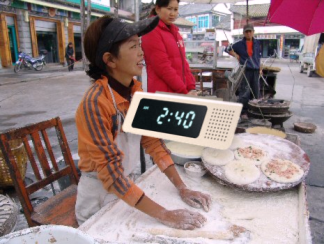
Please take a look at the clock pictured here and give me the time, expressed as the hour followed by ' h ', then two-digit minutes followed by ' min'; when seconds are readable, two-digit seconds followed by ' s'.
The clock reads 2 h 40 min
